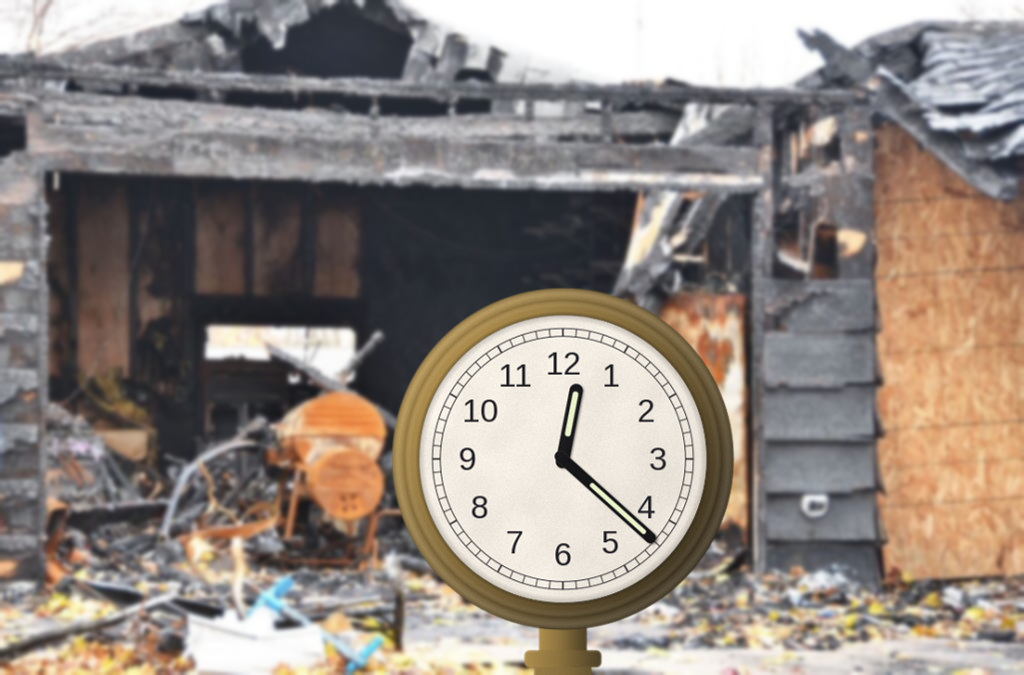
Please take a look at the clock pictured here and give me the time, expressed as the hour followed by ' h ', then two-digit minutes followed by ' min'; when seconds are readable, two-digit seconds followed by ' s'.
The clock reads 12 h 22 min
